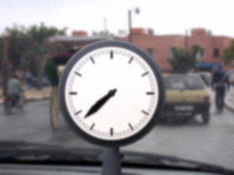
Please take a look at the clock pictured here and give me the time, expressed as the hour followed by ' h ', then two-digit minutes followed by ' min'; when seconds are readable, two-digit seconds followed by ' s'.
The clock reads 7 h 38 min
